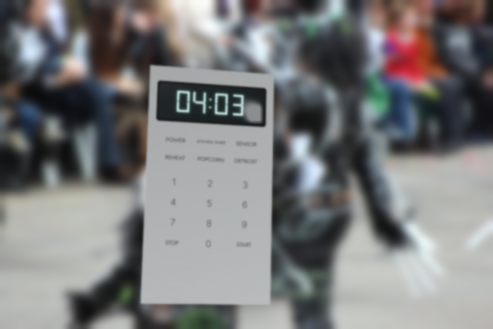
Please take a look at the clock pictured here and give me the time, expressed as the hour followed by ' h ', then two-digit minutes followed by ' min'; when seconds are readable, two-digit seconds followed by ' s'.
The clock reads 4 h 03 min
